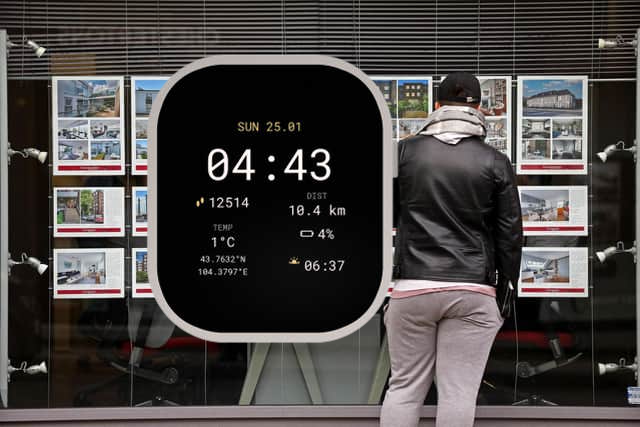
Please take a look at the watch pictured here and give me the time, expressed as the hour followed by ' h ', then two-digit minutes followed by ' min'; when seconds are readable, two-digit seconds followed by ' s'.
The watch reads 4 h 43 min
